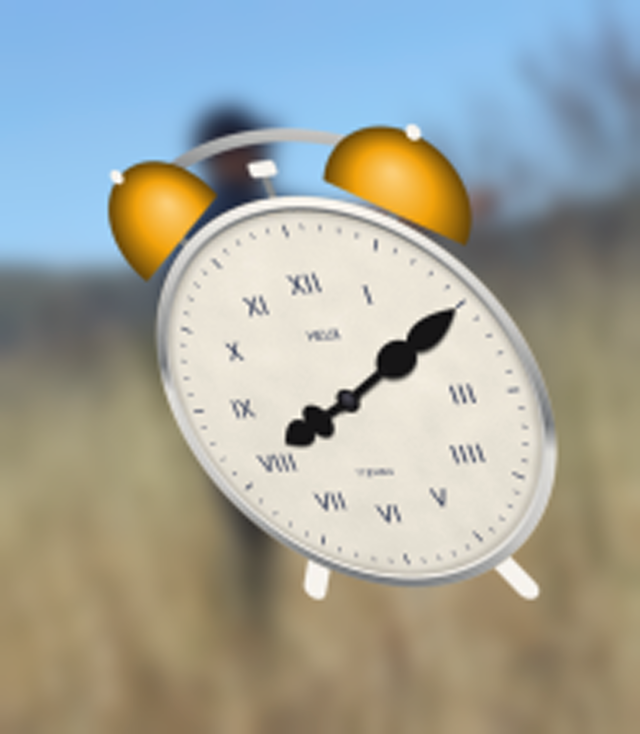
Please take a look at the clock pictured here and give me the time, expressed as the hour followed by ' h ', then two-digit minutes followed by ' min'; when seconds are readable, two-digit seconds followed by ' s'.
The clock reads 8 h 10 min
